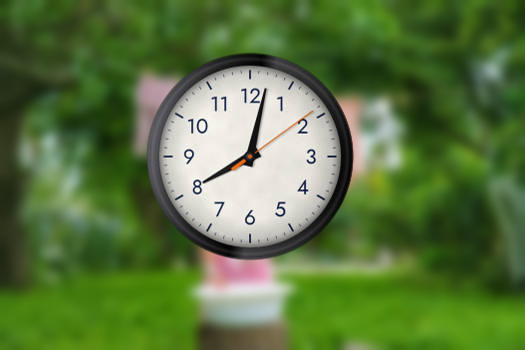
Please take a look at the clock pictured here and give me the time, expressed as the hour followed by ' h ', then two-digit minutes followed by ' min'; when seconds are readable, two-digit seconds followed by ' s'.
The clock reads 8 h 02 min 09 s
